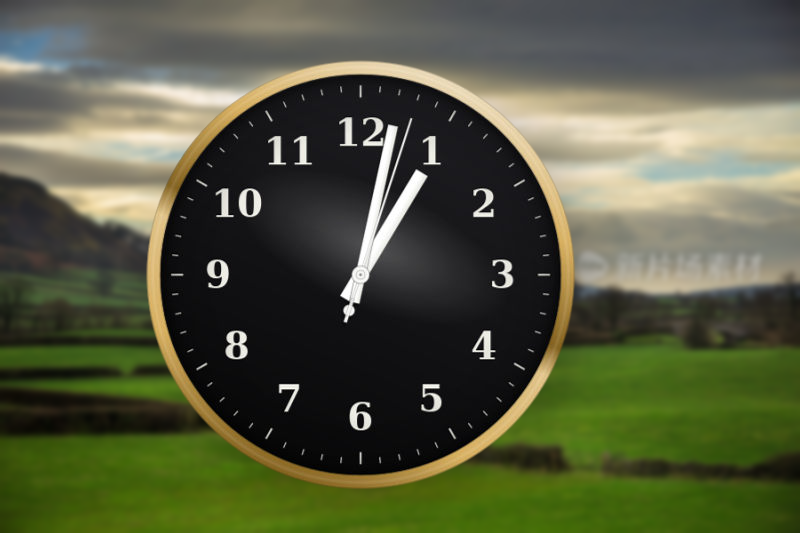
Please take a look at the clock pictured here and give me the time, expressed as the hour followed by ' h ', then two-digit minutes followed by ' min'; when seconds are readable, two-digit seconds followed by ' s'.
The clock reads 1 h 02 min 03 s
